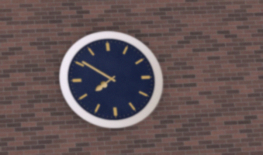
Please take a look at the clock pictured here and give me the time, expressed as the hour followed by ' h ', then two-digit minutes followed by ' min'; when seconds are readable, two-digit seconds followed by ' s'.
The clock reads 7 h 51 min
